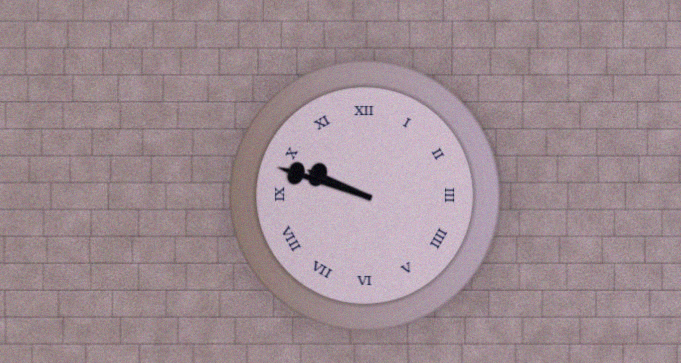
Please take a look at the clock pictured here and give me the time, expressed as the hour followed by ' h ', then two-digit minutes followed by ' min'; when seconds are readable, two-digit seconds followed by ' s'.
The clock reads 9 h 48 min
